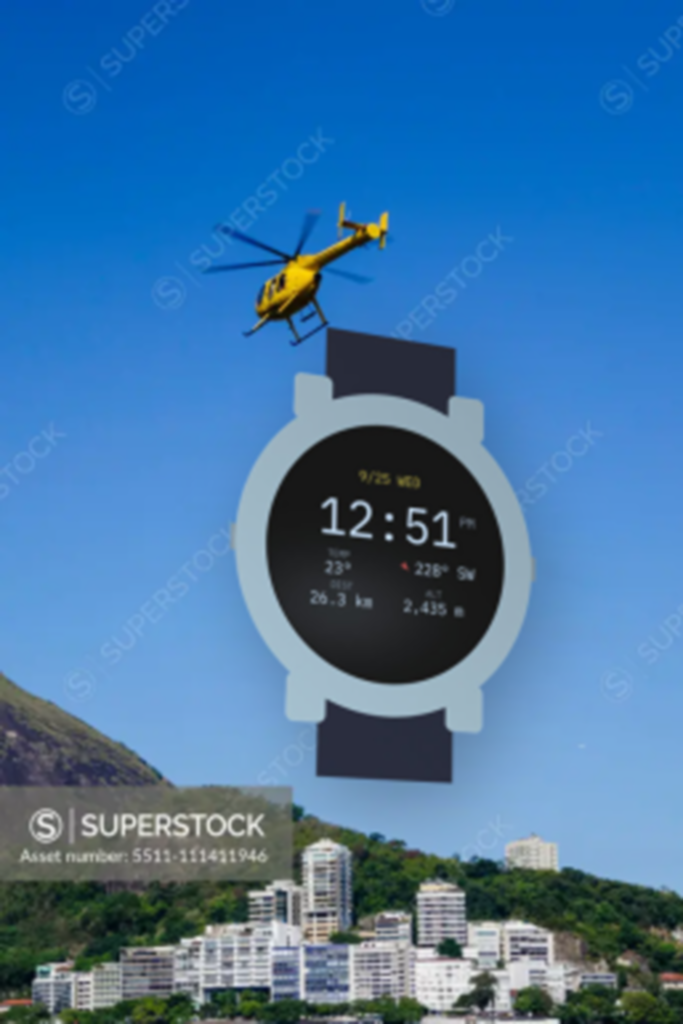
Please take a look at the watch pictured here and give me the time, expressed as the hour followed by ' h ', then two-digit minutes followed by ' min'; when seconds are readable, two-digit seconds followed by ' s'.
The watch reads 12 h 51 min
